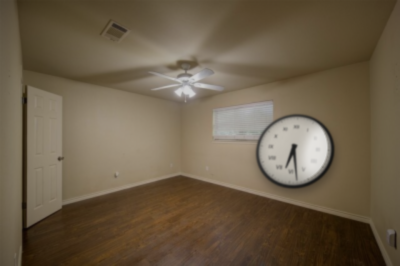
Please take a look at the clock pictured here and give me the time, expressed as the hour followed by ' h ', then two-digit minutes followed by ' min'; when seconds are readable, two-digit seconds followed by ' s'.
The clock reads 6 h 28 min
